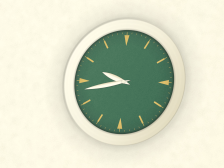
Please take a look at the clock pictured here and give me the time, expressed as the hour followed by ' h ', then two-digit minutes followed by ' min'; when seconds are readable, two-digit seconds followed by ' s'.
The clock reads 9 h 43 min
